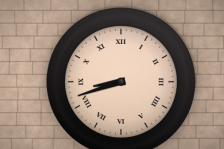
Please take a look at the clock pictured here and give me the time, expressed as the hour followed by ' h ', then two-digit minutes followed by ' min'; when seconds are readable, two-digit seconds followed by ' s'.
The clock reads 8 h 42 min
